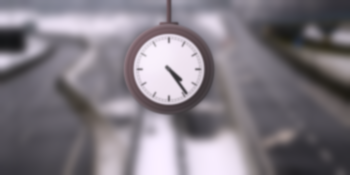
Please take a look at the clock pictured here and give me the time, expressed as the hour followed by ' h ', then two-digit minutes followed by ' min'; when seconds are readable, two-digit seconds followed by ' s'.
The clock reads 4 h 24 min
